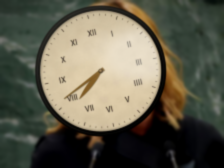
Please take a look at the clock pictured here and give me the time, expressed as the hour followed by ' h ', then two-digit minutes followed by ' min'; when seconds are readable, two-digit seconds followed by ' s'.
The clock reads 7 h 41 min
